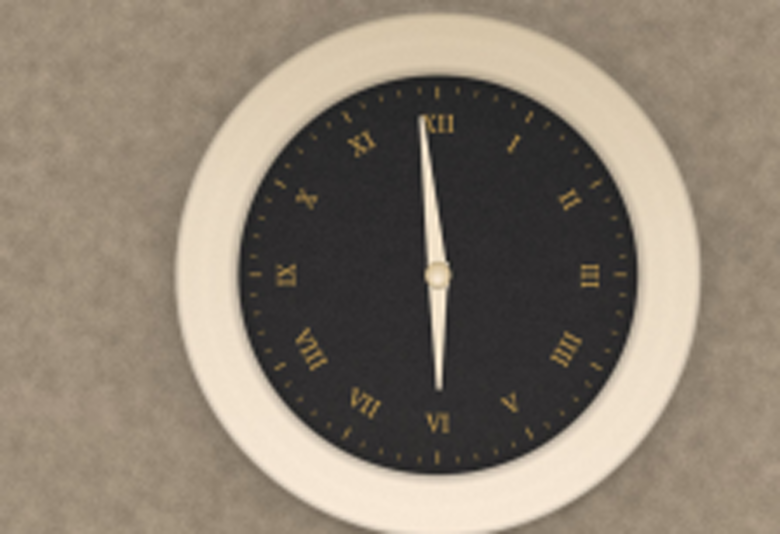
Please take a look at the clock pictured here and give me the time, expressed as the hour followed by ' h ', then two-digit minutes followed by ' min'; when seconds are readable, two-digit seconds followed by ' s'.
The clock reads 5 h 59 min
